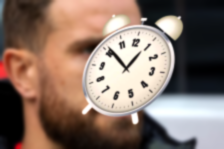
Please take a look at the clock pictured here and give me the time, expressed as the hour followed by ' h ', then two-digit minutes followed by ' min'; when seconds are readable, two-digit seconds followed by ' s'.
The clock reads 12 h 51 min
